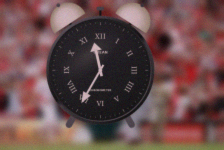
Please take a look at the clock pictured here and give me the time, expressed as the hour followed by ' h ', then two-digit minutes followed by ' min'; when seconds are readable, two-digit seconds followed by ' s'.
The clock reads 11 h 35 min
